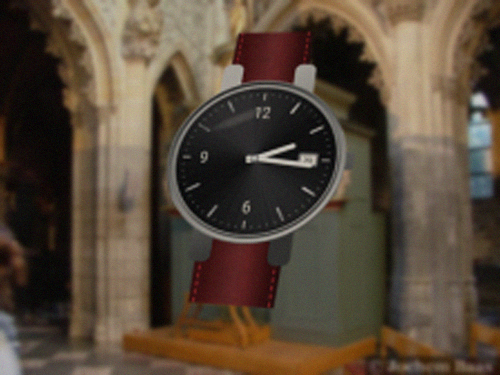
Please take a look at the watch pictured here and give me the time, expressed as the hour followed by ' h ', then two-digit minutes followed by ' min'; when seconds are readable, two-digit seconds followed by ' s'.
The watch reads 2 h 16 min
